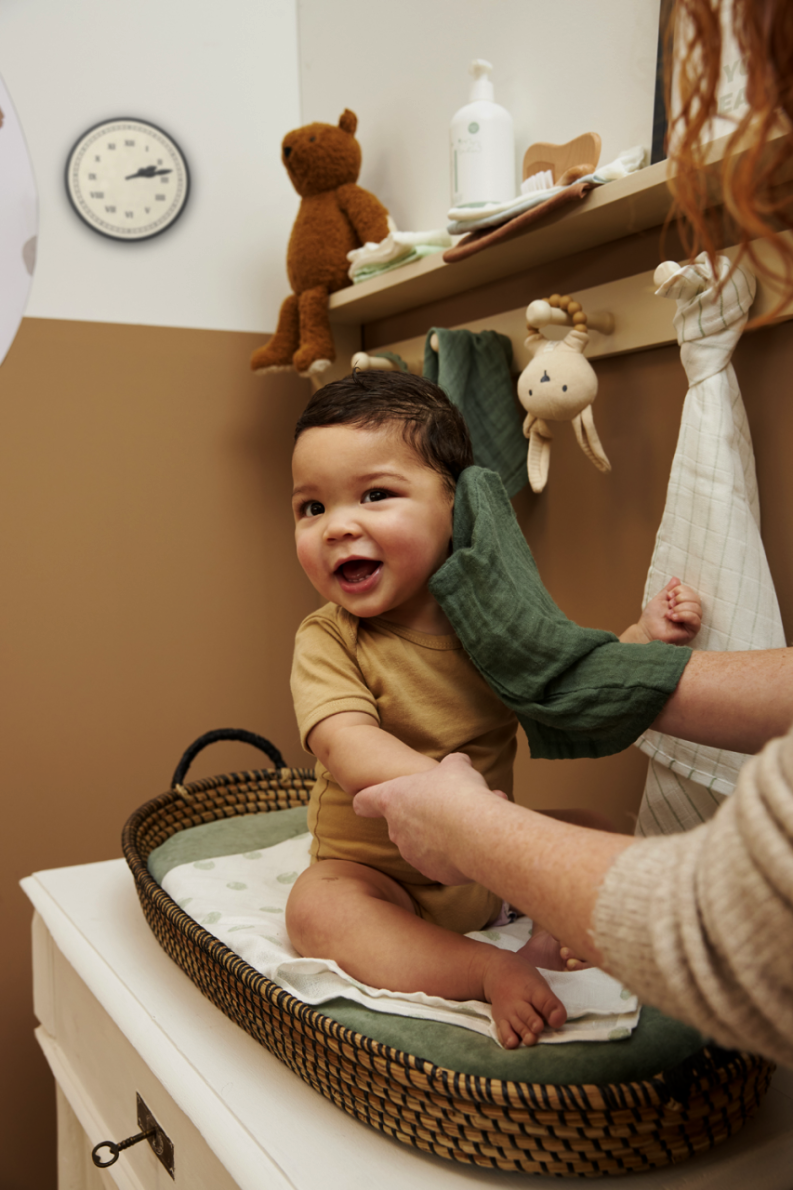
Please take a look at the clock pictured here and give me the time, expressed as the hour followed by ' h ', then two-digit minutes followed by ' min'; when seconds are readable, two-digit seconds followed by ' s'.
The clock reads 2 h 13 min
